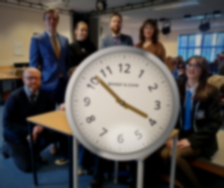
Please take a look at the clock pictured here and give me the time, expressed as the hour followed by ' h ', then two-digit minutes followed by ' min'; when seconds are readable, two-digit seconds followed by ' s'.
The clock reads 3 h 52 min
